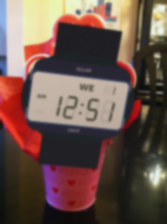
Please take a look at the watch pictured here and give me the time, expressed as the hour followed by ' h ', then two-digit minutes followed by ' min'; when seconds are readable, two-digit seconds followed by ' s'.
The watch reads 12 h 51 min
